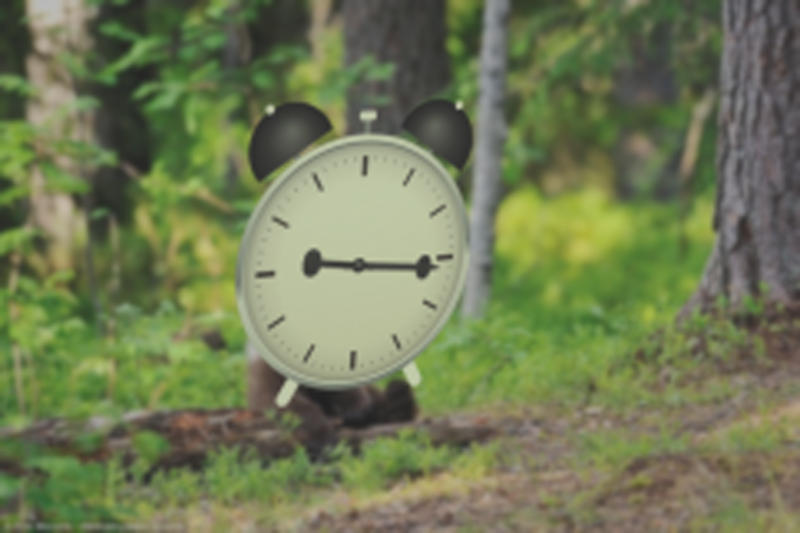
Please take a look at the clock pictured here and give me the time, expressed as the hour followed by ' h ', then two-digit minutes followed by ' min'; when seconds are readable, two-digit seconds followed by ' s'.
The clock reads 9 h 16 min
